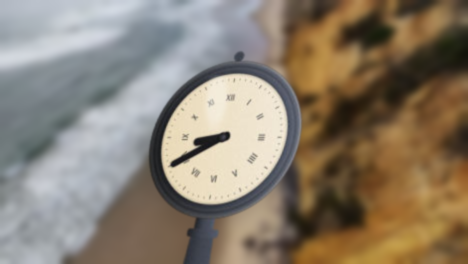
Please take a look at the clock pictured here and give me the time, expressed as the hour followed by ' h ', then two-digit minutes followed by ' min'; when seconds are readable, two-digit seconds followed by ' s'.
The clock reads 8 h 40 min
